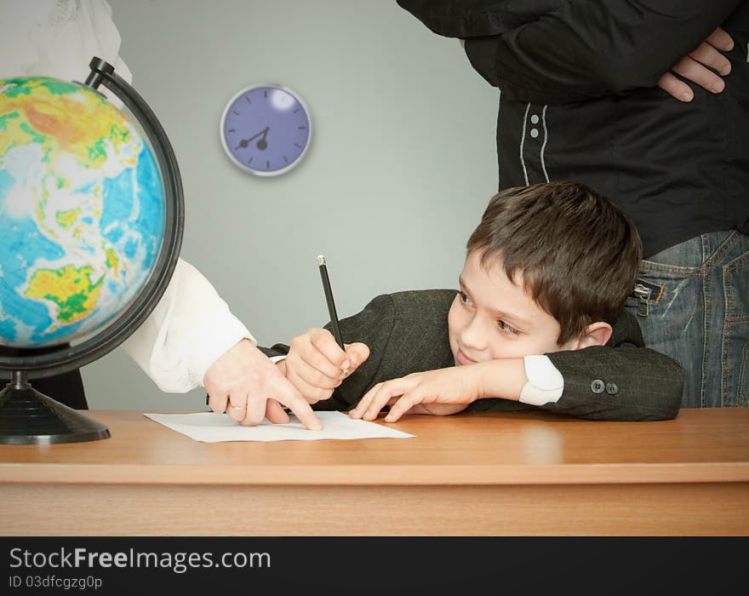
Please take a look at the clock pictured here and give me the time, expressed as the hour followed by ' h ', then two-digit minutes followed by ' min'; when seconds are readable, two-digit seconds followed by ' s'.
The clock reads 6 h 40 min
